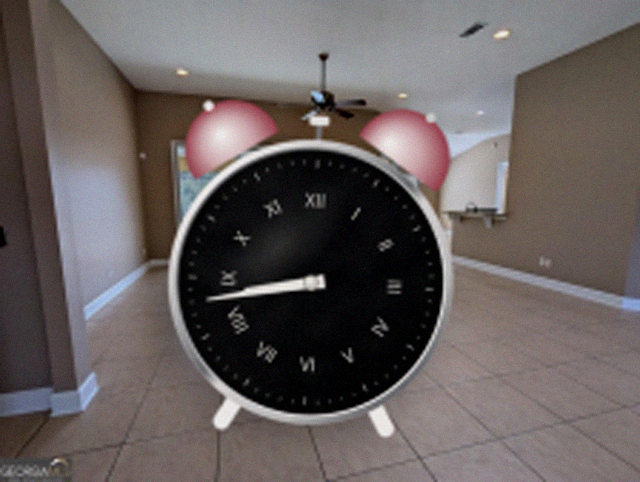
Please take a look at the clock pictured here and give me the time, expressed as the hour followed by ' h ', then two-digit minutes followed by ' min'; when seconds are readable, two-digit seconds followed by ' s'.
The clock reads 8 h 43 min
